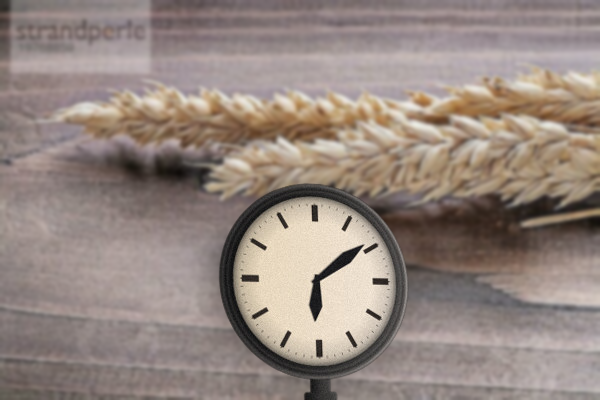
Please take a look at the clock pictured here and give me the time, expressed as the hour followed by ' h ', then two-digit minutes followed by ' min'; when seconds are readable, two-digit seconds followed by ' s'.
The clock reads 6 h 09 min
